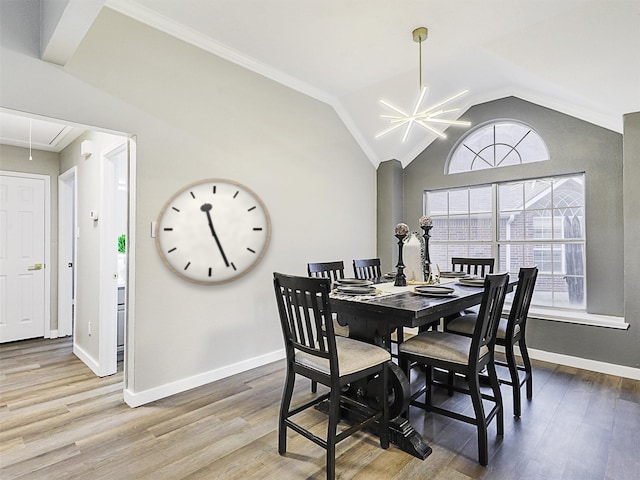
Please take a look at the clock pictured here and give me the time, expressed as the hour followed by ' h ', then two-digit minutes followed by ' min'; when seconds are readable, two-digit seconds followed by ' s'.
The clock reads 11 h 26 min
